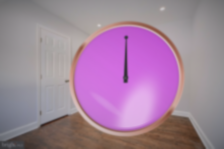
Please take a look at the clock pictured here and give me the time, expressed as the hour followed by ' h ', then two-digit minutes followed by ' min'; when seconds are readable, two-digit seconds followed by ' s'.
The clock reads 12 h 00 min
